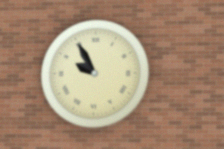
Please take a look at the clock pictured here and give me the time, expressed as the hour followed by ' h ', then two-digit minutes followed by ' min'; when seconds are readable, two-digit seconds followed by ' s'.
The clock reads 9 h 55 min
